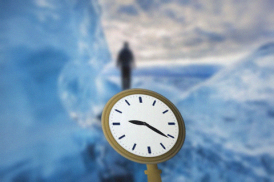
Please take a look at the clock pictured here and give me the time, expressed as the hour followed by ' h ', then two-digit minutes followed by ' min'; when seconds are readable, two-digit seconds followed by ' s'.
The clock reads 9 h 21 min
